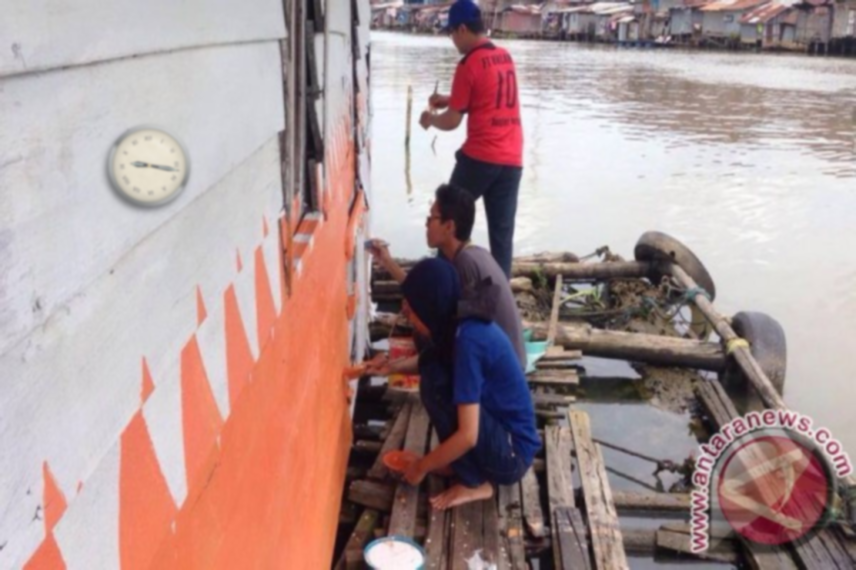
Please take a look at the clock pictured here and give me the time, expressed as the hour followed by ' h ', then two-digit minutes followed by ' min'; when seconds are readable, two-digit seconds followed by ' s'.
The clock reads 9 h 17 min
